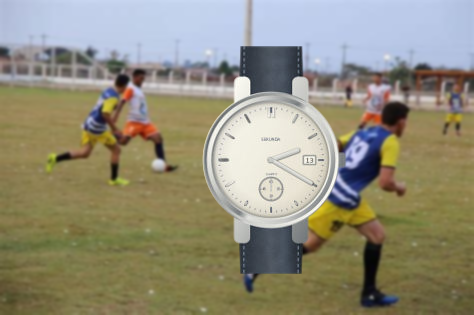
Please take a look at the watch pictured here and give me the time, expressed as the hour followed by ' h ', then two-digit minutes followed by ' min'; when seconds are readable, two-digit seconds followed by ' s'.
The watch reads 2 h 20 min
